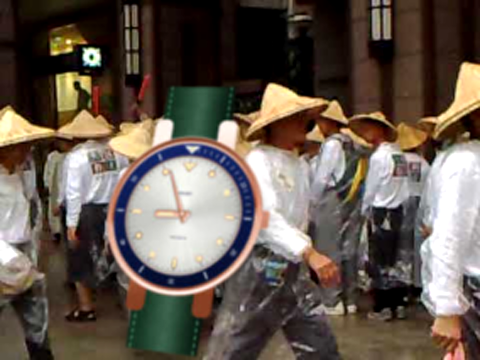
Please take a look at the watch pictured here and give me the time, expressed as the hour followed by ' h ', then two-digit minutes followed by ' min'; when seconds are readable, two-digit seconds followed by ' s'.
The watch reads 8 h 56 min
